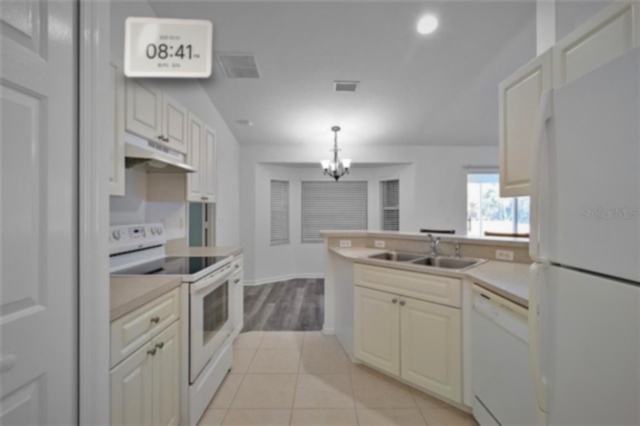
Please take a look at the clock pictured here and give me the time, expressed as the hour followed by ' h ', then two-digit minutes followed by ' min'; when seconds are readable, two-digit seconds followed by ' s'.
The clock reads 8 h 41 min
